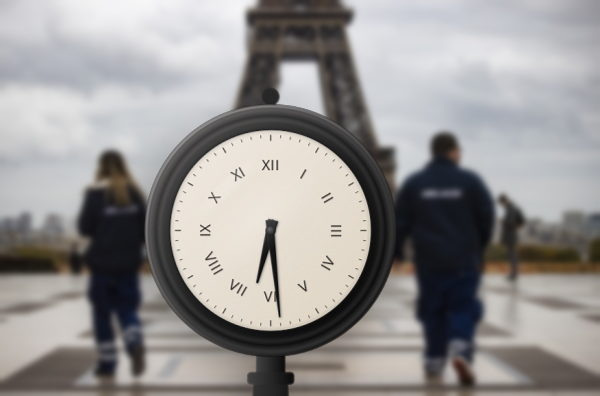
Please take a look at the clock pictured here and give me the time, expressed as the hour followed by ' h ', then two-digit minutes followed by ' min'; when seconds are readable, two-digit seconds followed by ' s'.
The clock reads 6 h 29 min
